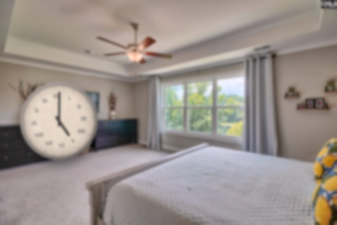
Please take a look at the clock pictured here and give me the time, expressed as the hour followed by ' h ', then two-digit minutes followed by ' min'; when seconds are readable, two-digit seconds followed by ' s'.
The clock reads 5 h 01 min
